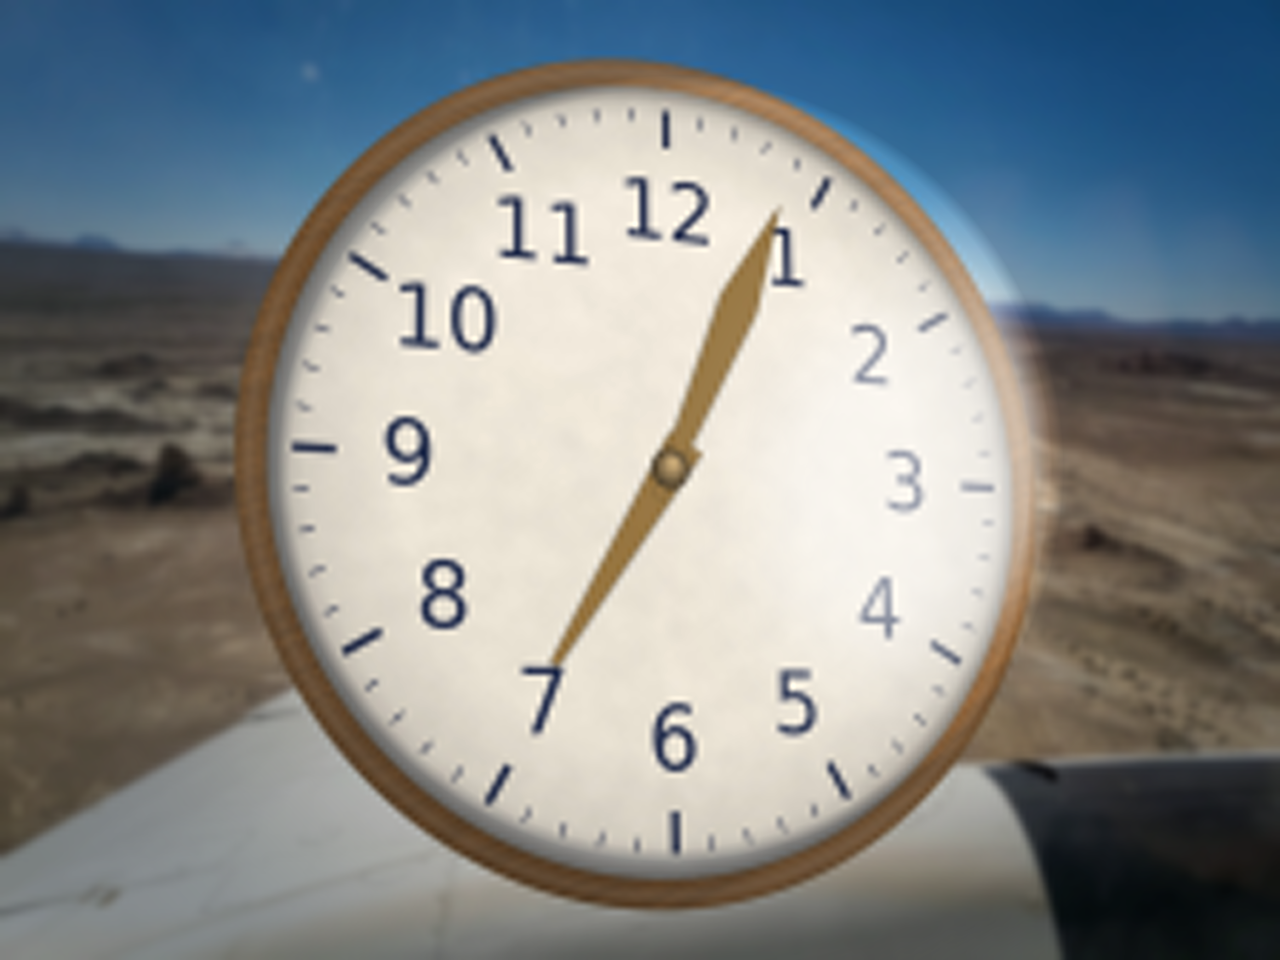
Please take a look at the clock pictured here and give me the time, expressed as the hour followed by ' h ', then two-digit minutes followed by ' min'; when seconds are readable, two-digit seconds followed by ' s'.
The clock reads 7 h 04 min
